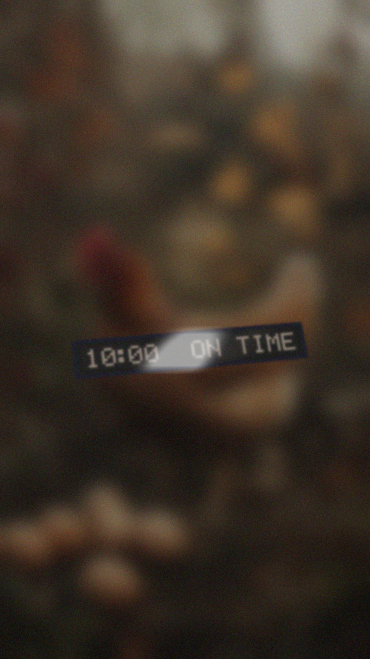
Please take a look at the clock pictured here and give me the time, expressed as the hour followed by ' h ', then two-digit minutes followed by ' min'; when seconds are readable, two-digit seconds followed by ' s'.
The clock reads 10 h 00 min
